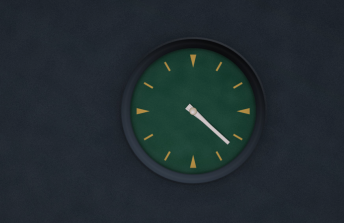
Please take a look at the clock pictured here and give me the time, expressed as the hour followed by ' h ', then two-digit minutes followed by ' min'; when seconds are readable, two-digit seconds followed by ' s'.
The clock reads 4 h 22 min
